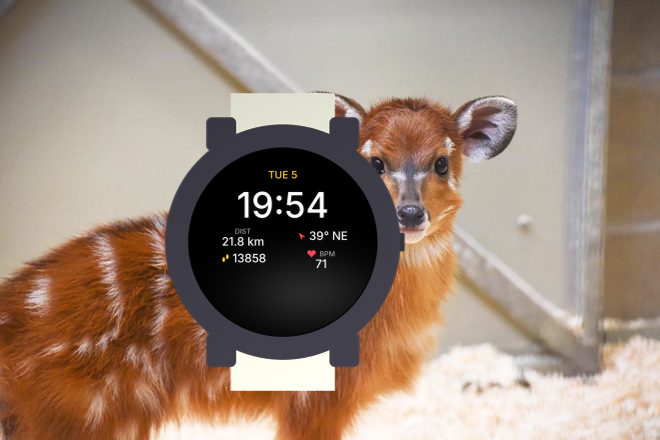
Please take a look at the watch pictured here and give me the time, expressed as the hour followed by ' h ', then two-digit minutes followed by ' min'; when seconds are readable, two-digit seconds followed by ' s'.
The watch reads 19 h 54 min
